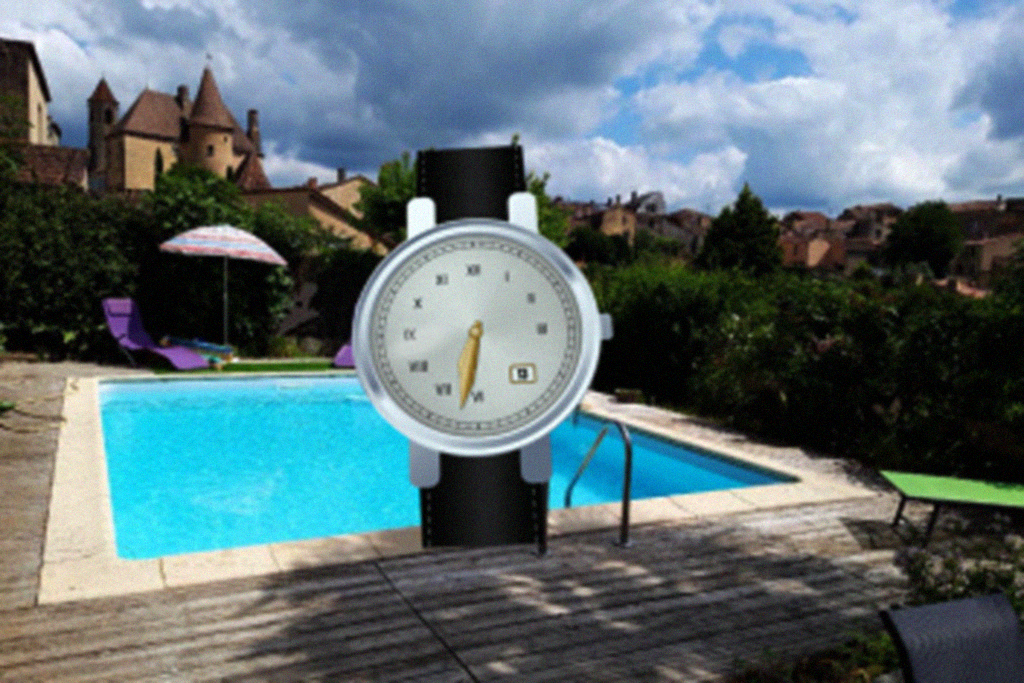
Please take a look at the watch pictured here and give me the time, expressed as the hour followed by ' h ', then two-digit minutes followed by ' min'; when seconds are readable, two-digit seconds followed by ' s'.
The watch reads 6 h 32 min
